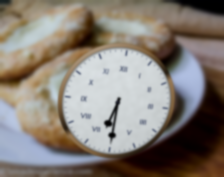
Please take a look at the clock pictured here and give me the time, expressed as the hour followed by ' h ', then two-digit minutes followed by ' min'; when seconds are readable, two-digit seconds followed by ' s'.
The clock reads 6 h 30 min
